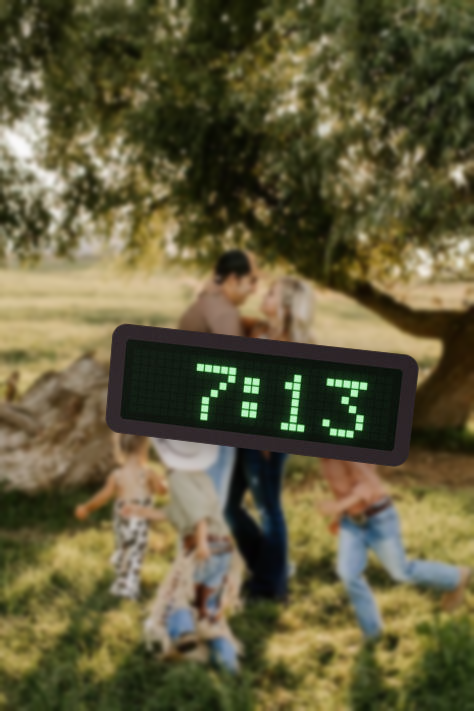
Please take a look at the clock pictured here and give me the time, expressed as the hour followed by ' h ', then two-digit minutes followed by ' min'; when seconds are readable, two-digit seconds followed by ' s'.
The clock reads 7 h 13 min
